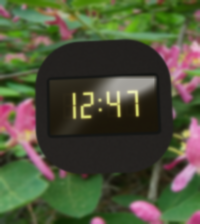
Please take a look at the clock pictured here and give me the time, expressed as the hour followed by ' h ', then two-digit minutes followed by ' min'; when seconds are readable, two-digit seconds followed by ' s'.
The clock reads 12 h 47 min
